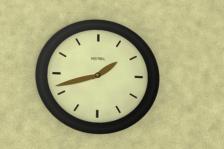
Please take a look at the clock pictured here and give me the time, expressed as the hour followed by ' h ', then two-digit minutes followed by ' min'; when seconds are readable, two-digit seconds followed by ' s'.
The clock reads 1 h 42 min
